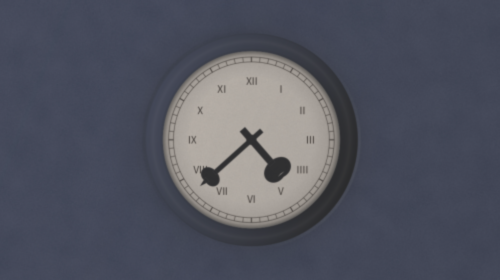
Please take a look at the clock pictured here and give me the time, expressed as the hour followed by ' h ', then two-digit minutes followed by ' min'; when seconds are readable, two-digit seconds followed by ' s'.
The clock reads 4 h 38 min
